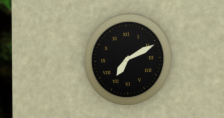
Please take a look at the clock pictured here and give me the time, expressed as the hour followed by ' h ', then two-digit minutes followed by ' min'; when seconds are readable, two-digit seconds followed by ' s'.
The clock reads 7 h 11 min
